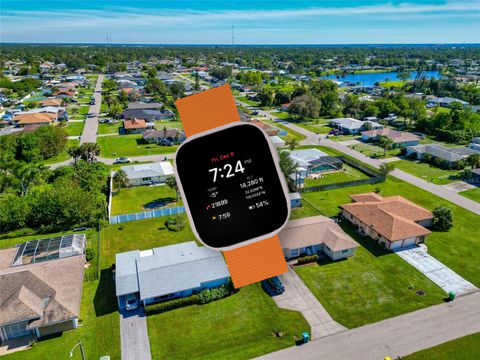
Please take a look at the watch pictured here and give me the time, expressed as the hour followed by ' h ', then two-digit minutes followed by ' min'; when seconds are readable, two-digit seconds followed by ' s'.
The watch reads 7 h 24 min
